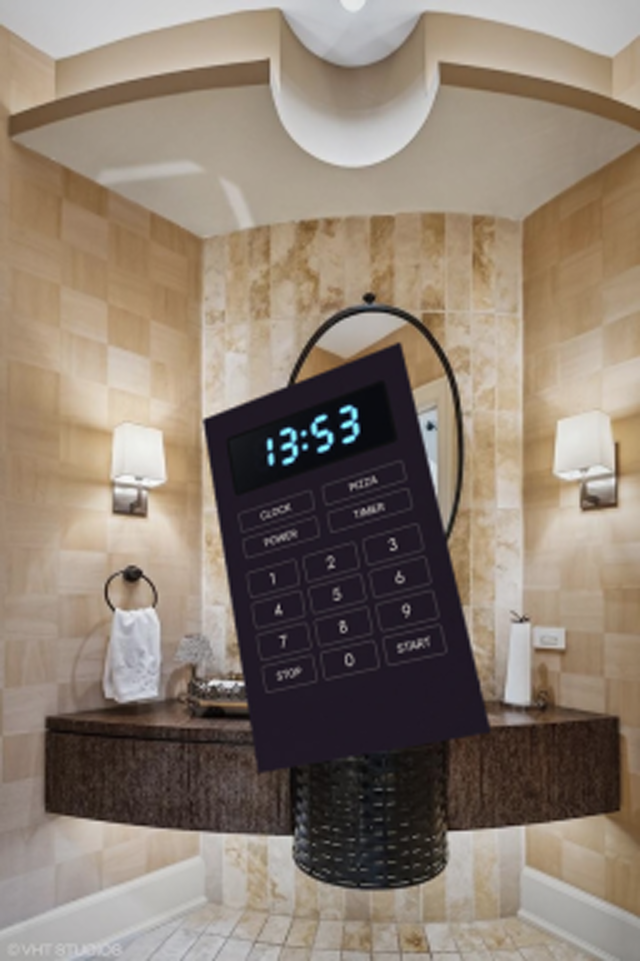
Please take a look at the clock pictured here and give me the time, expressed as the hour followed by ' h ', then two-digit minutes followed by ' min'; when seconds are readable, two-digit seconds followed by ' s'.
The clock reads 13 h 53 min
